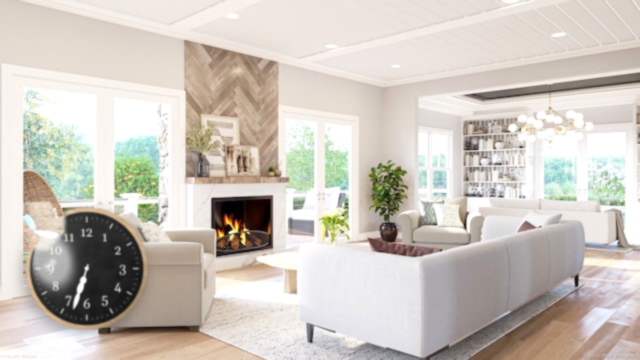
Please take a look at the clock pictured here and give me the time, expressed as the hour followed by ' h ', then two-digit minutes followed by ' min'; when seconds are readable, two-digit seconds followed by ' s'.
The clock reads 6 h 33 min
